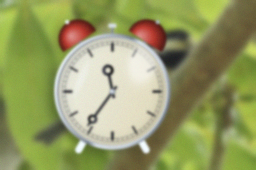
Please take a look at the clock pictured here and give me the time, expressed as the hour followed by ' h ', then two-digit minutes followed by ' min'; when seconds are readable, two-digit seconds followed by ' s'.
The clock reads 11 h 36 min
